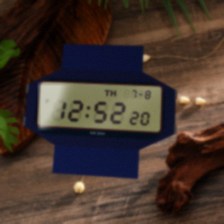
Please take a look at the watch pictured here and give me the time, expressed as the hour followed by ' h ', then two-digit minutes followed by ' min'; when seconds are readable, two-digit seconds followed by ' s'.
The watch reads 12 h 52 min 20 s
